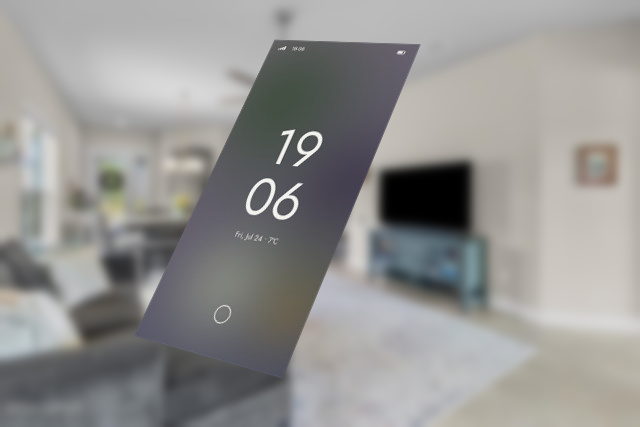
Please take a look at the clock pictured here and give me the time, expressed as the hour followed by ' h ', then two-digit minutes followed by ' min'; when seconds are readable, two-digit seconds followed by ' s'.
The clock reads 19 h 06 min
